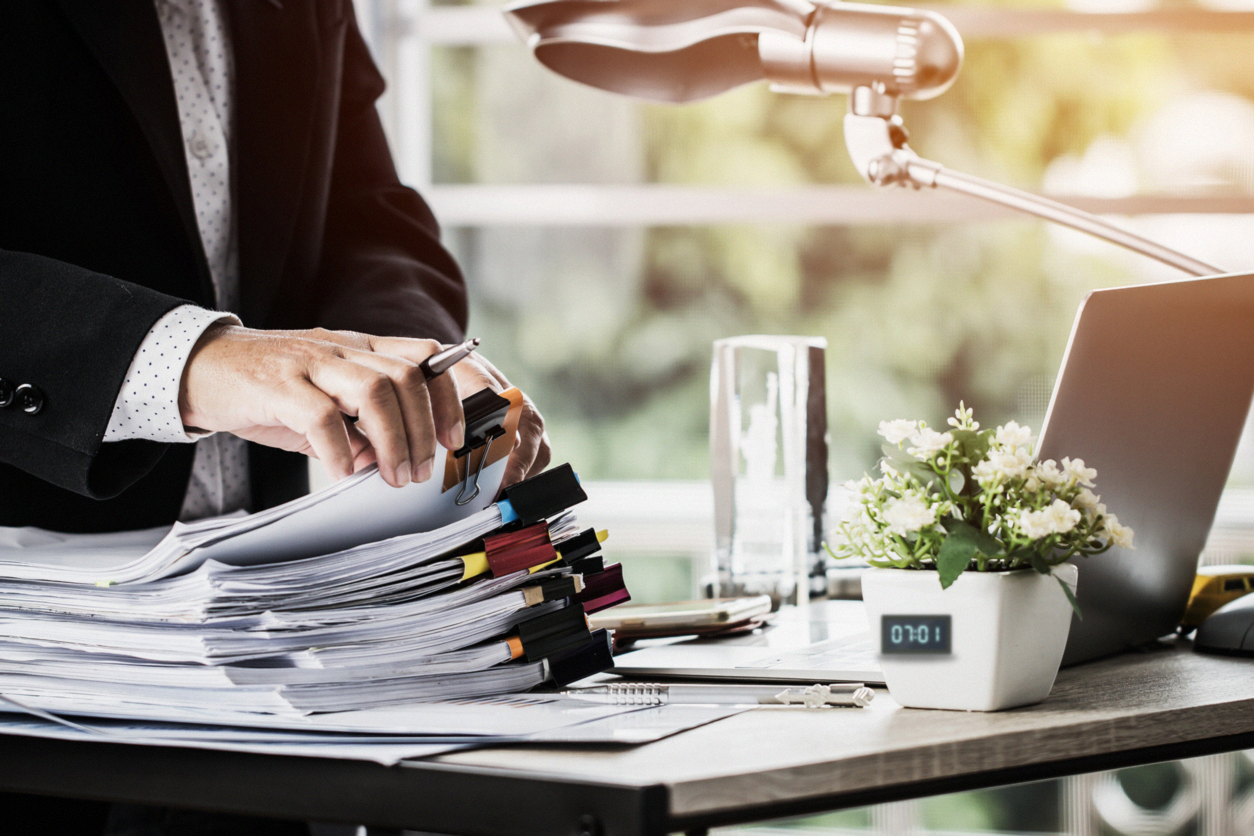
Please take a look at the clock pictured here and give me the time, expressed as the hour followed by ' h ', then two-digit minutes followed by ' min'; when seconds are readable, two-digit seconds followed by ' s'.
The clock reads 7 h 01 min
